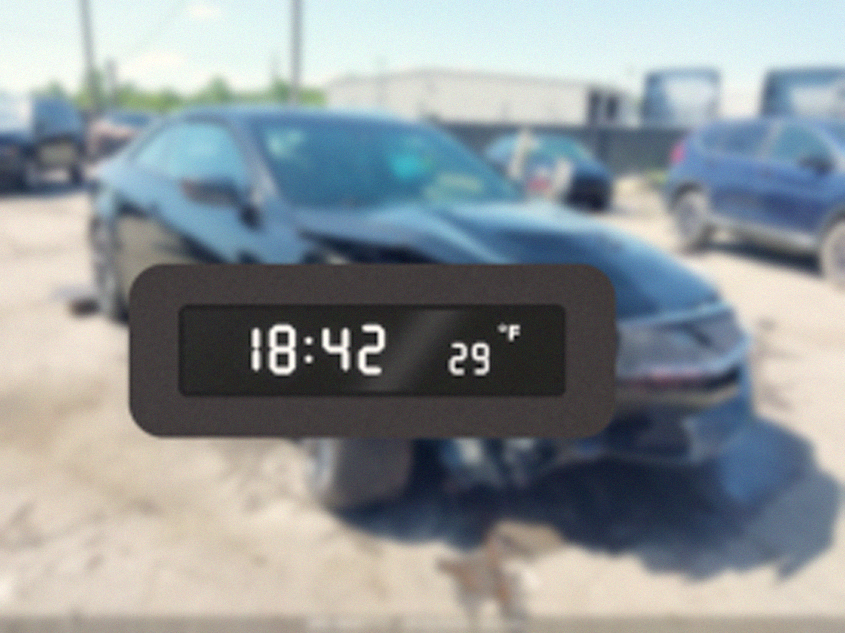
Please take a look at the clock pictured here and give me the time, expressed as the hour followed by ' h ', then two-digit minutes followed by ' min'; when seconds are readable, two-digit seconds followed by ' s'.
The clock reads 18 h 42 min
